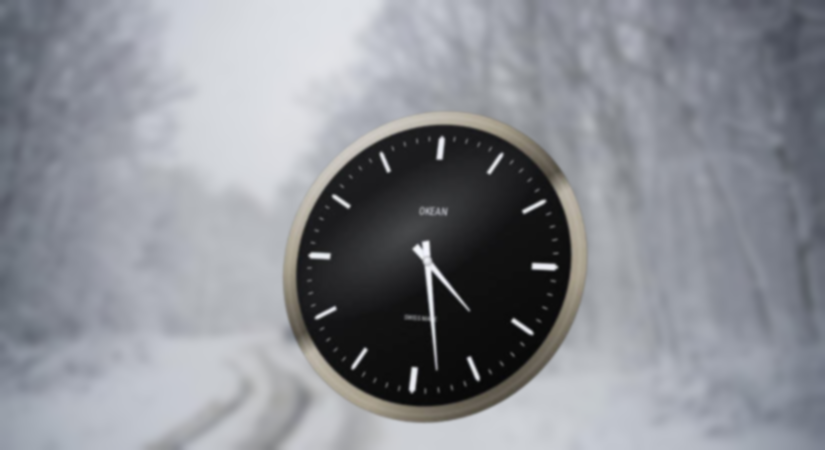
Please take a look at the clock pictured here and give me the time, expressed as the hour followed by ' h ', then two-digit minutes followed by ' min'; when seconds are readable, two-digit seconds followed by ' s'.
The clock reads 4 h 28 min
